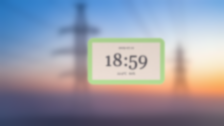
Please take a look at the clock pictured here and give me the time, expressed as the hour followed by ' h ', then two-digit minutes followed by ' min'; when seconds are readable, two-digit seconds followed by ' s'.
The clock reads 18 h 59 min
